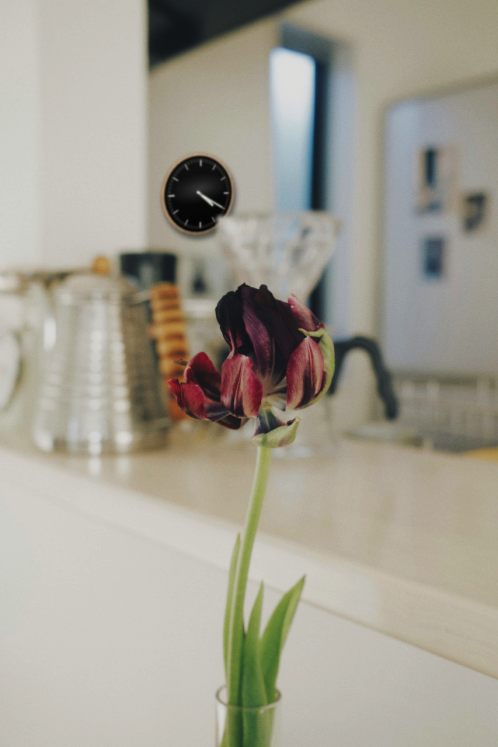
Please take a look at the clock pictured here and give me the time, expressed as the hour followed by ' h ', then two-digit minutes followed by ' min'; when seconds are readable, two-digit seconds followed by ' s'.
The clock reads 4 h 20 min
